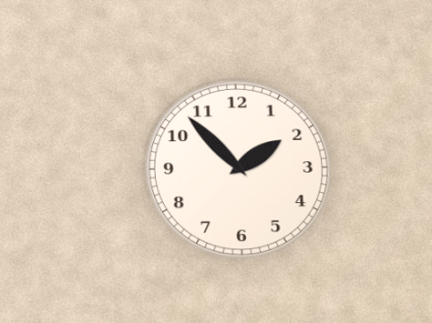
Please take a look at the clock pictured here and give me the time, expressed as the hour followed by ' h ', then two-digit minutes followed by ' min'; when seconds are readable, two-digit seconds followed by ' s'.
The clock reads 1 h 53 min
